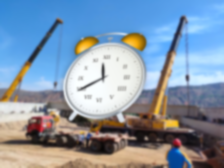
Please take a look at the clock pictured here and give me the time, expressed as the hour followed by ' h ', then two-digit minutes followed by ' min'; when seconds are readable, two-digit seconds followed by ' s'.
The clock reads 11 h 40 min
